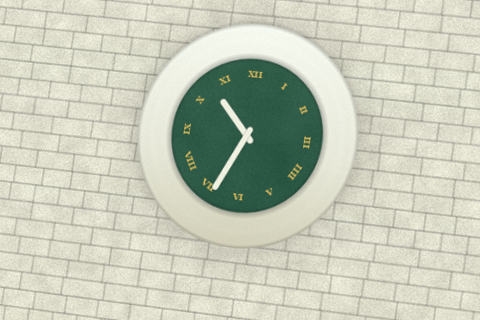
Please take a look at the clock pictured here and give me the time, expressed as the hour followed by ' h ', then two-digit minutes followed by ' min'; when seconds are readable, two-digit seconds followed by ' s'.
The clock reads 10 h 34 min
